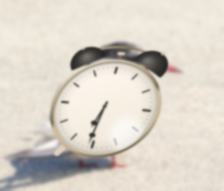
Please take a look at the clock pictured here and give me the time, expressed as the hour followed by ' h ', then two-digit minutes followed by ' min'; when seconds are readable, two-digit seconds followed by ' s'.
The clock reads 6 h 31 min
